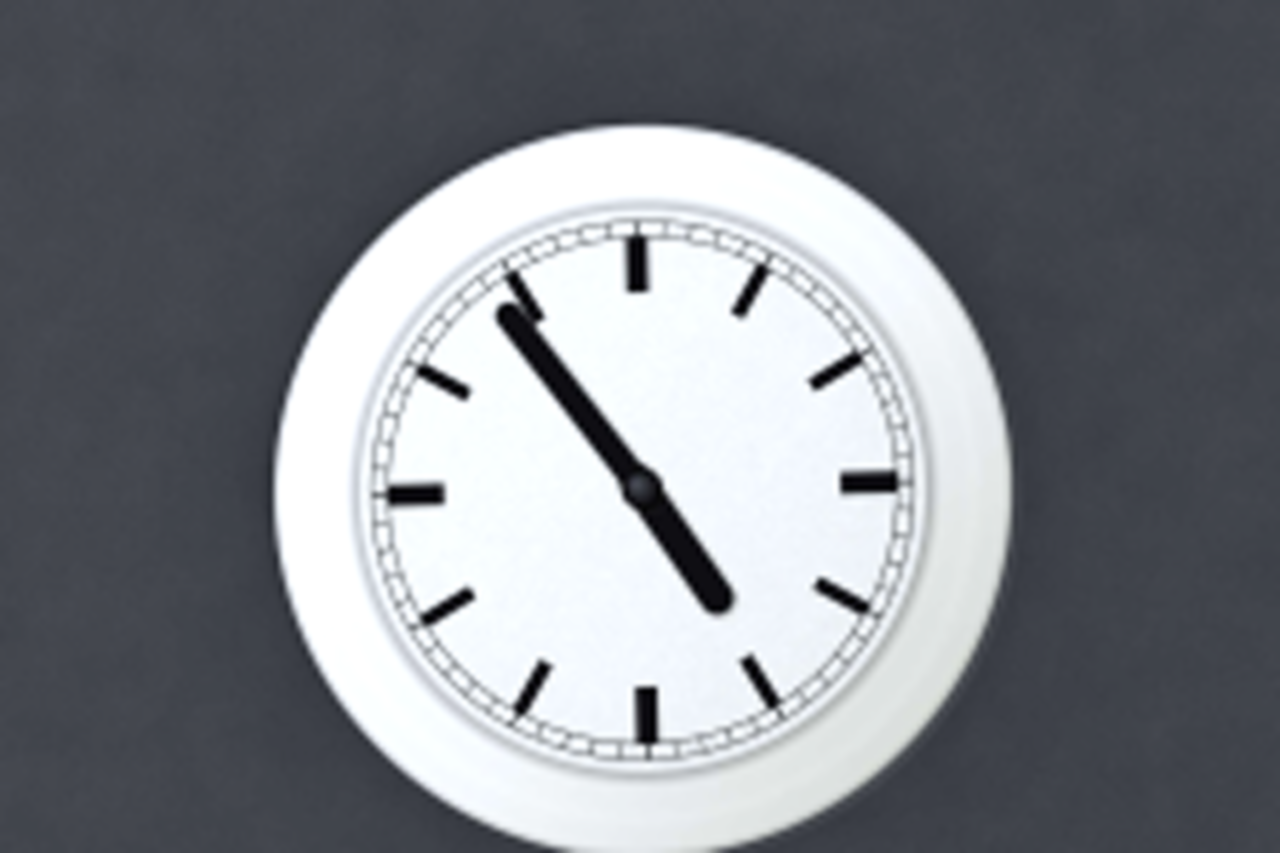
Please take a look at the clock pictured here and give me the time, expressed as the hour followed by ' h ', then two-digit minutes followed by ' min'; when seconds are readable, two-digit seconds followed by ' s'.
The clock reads 4 h 54 min
